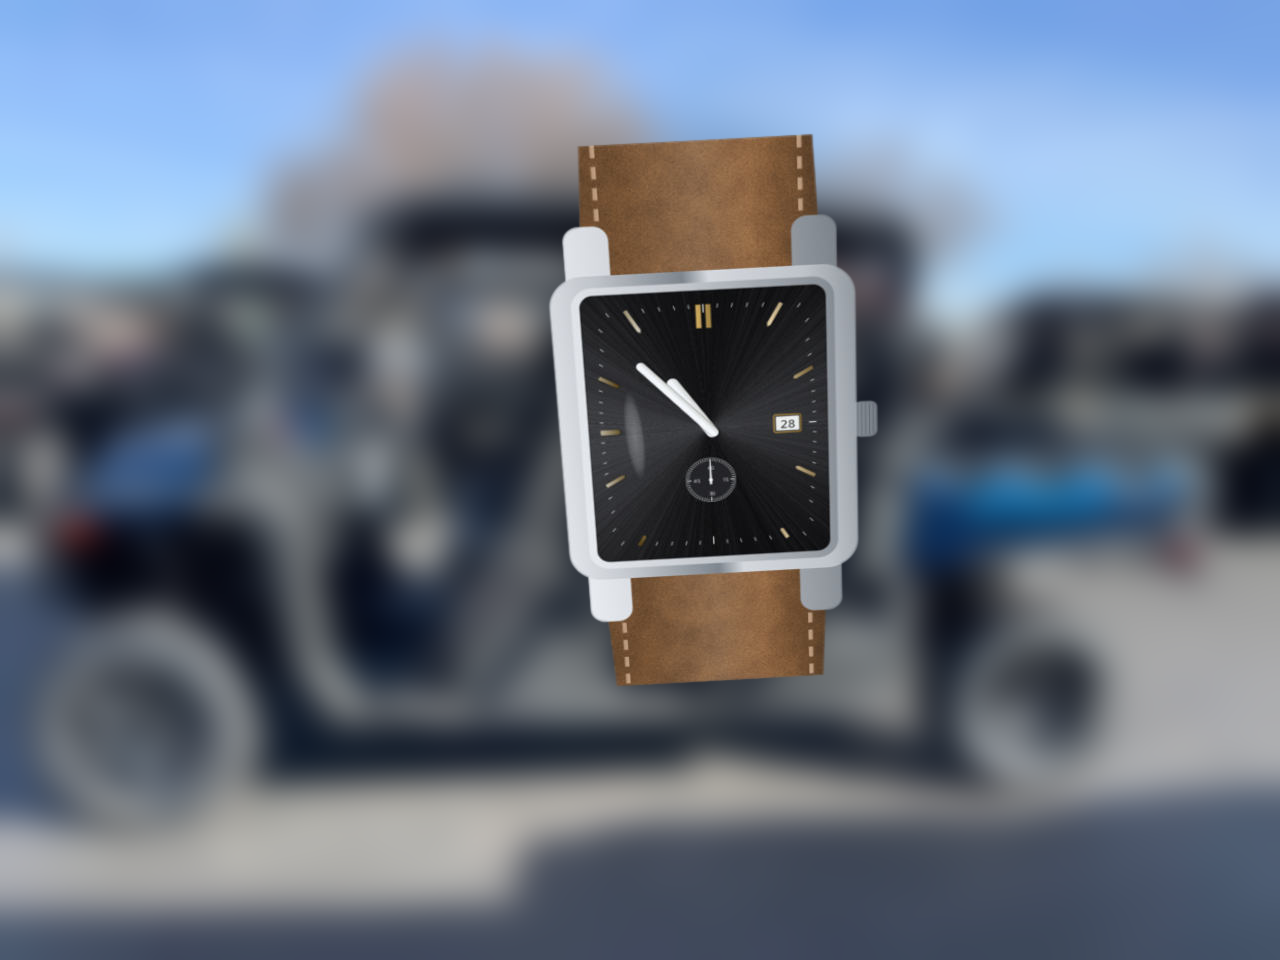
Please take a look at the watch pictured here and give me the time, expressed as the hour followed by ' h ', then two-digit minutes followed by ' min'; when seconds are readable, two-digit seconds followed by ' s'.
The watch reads 10 h 53 min
